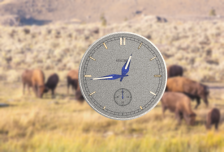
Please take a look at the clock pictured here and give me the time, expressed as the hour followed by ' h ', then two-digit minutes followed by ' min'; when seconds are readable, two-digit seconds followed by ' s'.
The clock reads 12 h 44 min
